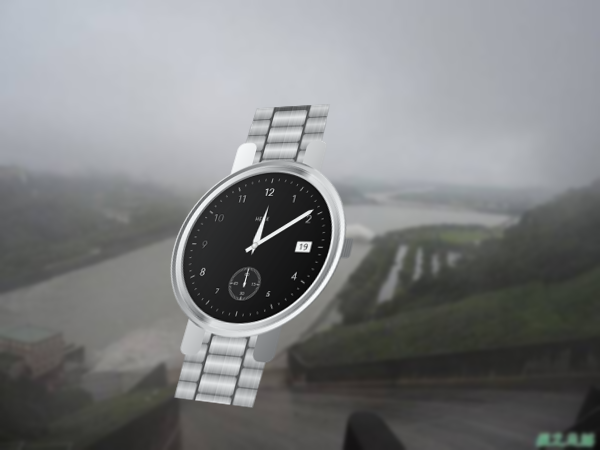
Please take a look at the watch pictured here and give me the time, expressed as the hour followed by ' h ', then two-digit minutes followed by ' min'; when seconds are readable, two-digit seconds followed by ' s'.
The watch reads 12 h 09 min
